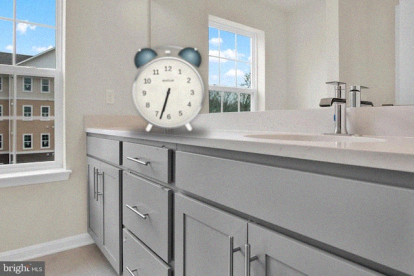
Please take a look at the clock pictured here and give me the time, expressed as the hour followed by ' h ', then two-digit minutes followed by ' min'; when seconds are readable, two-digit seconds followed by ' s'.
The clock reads 6 h 33 min
